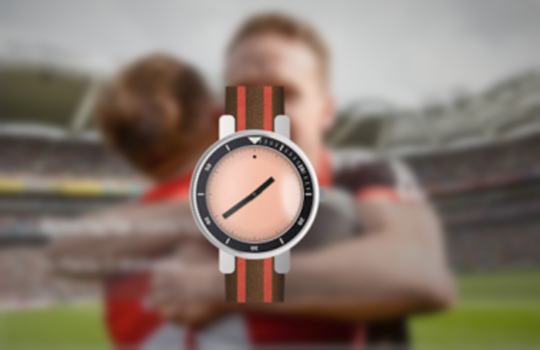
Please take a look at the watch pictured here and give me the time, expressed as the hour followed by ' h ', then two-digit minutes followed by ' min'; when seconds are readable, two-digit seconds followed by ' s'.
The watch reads 1 h 39 min
